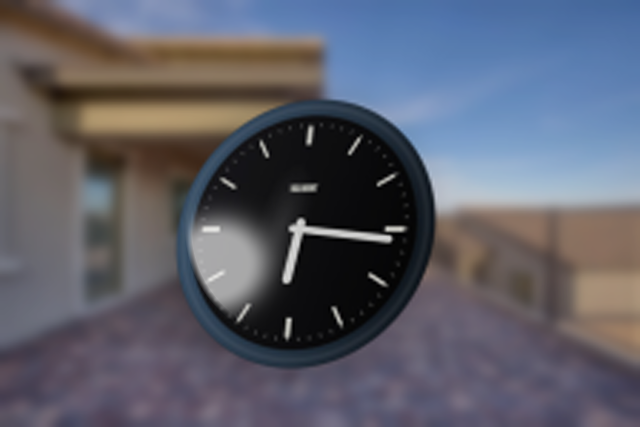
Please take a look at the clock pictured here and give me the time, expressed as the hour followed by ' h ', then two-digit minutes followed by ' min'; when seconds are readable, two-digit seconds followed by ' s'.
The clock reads 6 h 16 min
